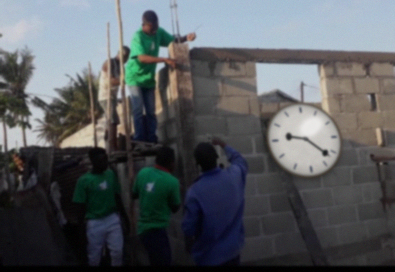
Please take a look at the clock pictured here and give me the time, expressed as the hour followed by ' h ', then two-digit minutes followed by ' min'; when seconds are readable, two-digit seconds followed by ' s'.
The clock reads 9 h 22 min
